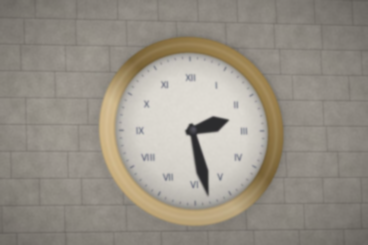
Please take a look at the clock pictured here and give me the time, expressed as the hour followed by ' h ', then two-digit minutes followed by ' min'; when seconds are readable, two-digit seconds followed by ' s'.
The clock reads 2 h 28 min
